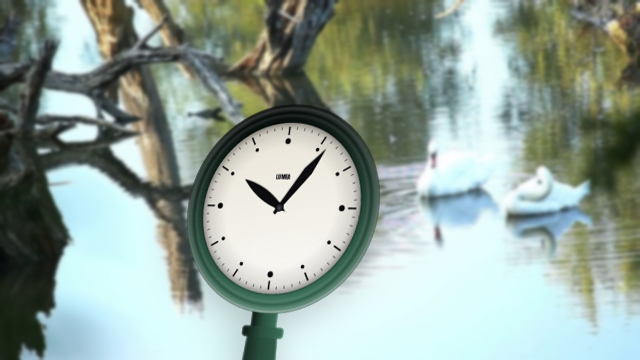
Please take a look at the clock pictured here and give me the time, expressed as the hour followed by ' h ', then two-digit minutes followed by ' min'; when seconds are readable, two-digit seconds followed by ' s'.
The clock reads 10 h 06 min
